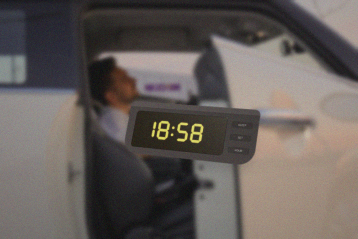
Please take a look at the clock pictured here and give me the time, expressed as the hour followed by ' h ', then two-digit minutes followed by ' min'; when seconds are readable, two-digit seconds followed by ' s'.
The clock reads 18 h 58 min
